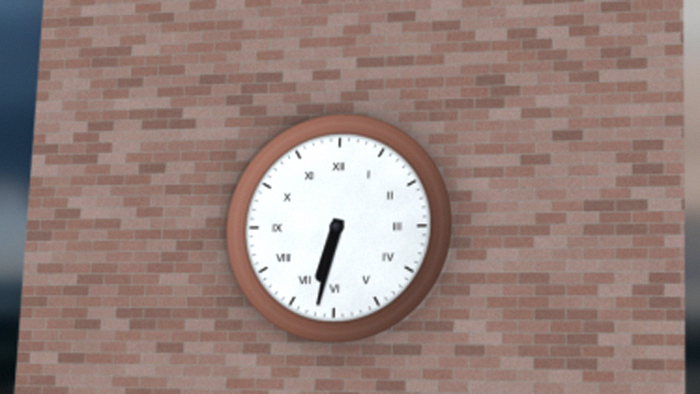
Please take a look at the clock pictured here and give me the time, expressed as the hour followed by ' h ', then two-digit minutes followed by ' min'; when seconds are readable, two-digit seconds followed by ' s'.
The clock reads 6 h 32 min
